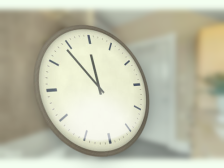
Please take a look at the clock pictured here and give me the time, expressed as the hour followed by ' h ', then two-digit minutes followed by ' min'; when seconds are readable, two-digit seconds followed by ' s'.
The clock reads 11 h 54 min
